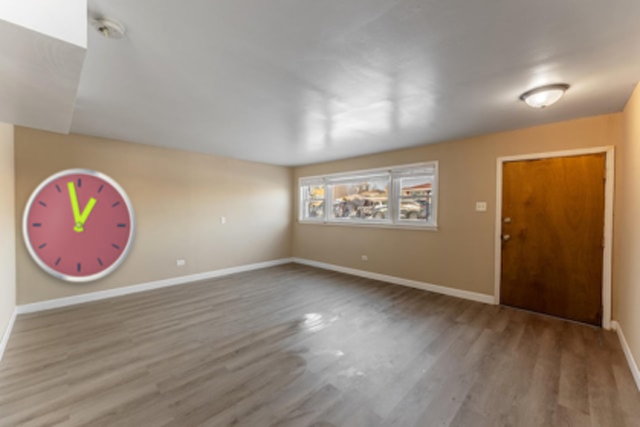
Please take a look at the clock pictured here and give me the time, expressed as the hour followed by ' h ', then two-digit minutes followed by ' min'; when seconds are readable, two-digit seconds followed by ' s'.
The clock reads 12 h 58 min
